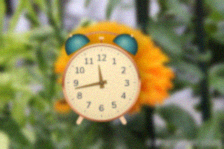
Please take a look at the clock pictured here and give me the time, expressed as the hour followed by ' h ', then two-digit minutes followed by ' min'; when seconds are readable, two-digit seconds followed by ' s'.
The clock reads 11 h 43 min
